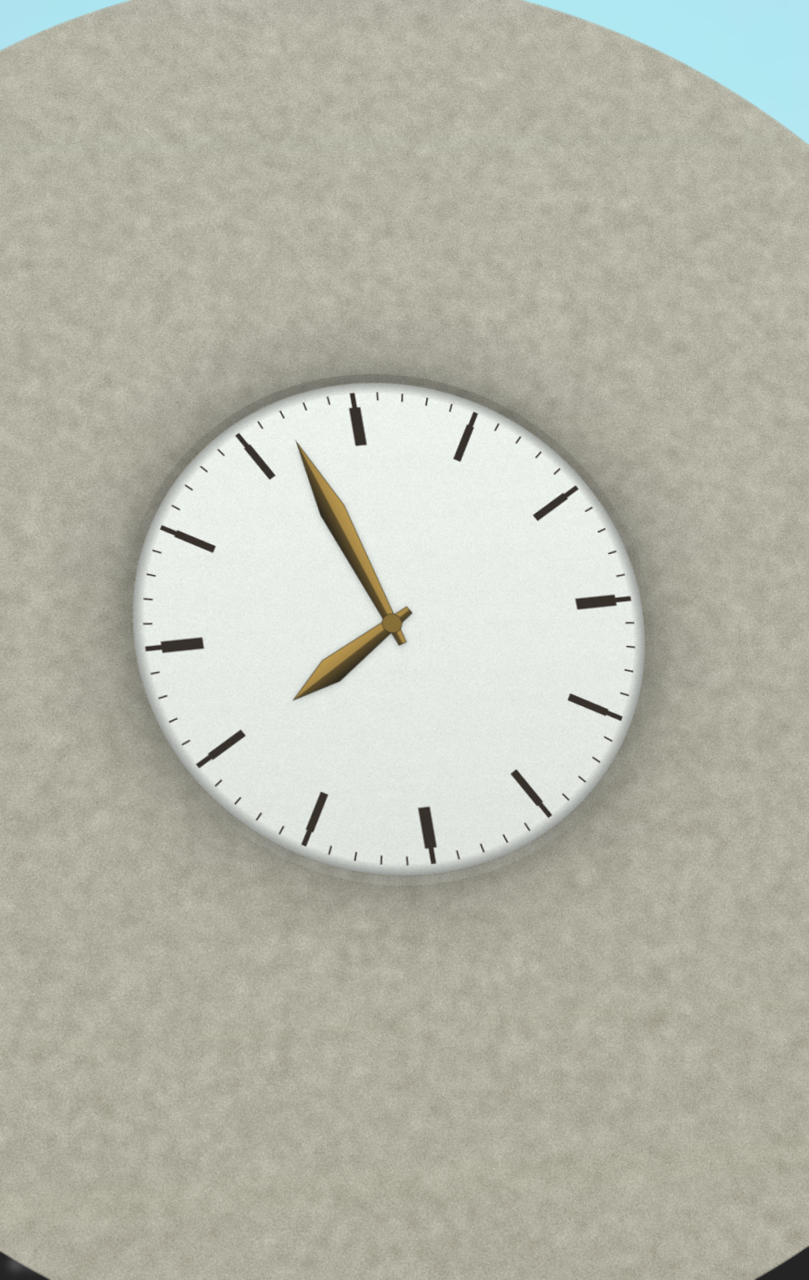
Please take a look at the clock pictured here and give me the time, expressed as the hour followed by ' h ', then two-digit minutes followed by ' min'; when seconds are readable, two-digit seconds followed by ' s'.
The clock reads 7 h 57 min
